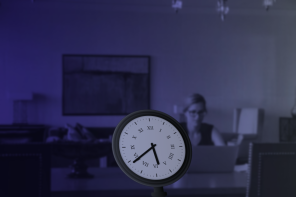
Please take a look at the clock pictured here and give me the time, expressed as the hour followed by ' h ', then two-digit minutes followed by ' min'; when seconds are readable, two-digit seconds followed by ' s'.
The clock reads 5 h 39 min
